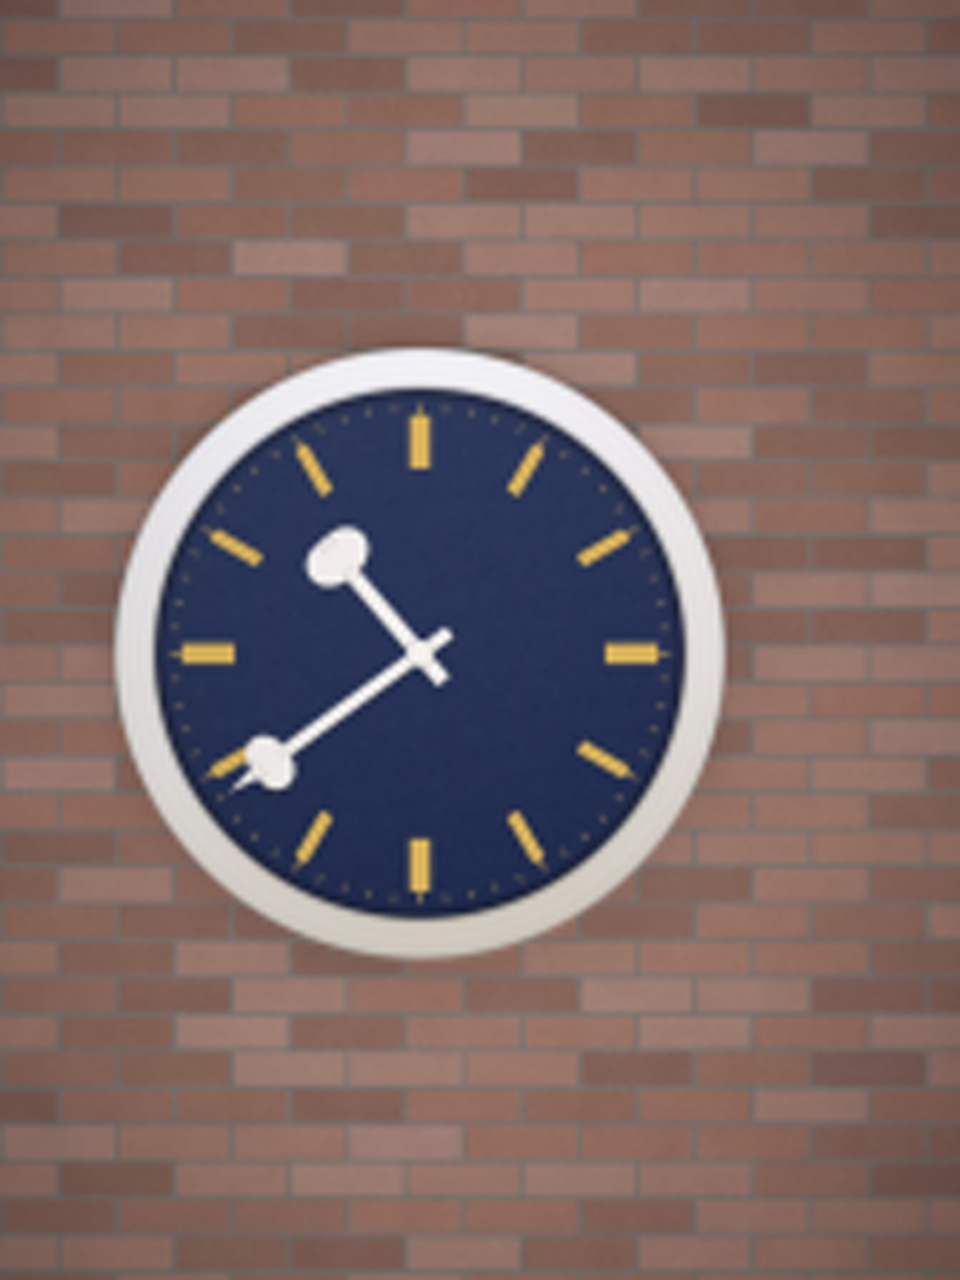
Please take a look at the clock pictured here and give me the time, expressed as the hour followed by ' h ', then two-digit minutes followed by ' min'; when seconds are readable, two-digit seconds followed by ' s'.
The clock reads 10 h 39 min
